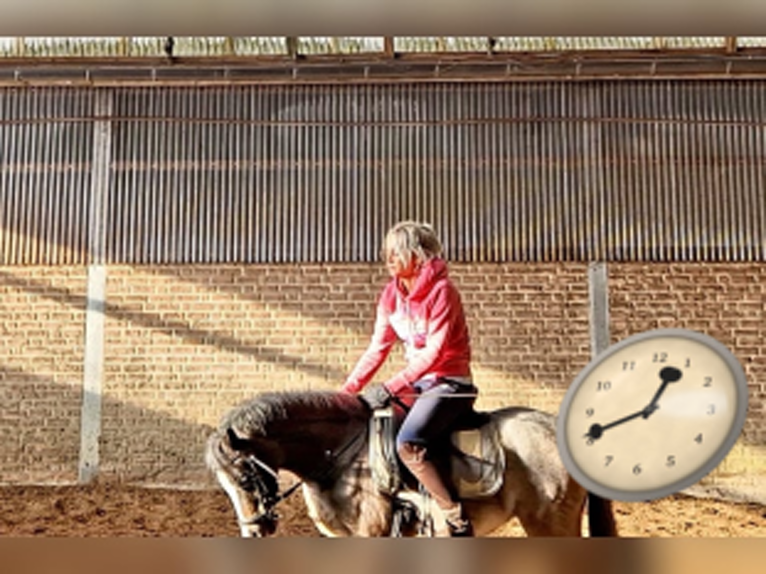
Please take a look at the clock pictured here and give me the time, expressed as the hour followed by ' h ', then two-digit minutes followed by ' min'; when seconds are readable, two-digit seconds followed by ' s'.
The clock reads 12 h 41 min
